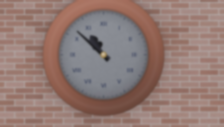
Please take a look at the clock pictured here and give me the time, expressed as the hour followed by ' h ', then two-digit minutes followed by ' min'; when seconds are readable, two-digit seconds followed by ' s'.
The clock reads 10 h 52 min
